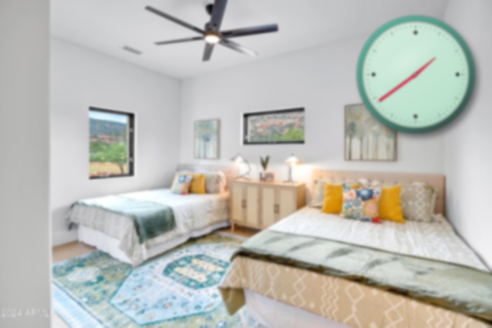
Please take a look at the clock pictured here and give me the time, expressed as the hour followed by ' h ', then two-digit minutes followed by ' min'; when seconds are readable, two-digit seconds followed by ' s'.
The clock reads 1 h 39 min
